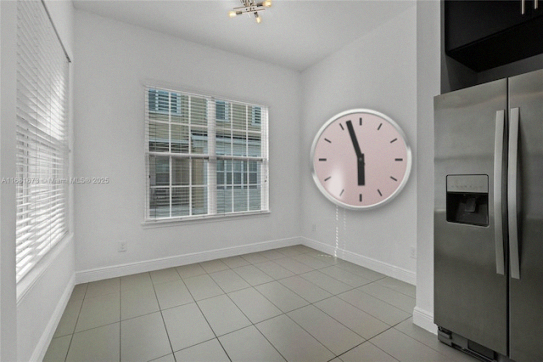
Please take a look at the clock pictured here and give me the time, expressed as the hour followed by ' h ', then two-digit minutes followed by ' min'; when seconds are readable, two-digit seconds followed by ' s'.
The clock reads 5 h 57 min
